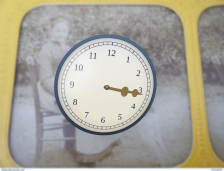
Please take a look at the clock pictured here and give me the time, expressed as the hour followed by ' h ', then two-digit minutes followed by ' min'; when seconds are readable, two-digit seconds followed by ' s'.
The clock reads 3 h 16 min
